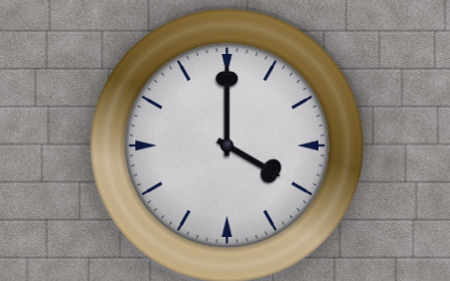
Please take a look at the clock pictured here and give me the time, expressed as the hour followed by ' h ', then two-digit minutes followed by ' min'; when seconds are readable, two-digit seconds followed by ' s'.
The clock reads 4 h 00 min
